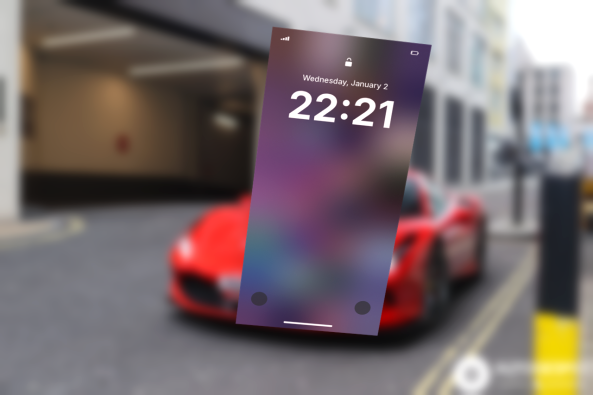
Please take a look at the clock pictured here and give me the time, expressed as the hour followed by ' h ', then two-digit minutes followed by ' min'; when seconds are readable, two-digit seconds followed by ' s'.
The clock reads 22 h 21 min
